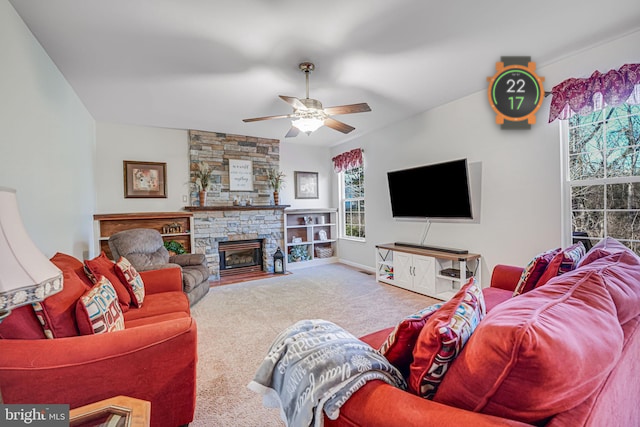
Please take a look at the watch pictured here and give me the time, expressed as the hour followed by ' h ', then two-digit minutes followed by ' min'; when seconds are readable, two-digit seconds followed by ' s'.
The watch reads 22 h 17 min
